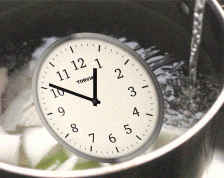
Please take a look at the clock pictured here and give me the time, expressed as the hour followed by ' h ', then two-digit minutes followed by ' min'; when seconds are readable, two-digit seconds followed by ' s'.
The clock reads 12 h 51 min
